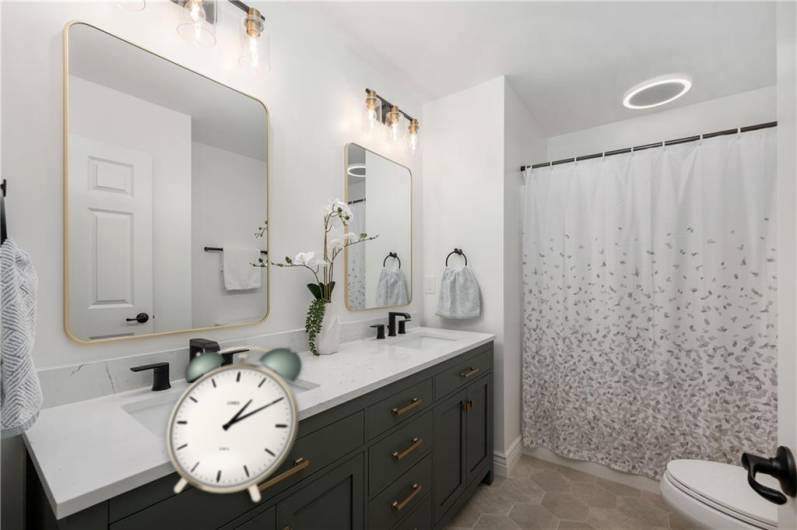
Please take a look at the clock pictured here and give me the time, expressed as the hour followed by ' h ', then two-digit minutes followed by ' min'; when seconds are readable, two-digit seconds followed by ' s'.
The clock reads 1 h 10 min
